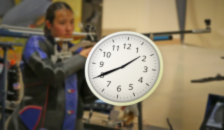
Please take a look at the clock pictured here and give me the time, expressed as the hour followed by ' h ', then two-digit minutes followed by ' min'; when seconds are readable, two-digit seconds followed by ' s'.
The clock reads 1 h 40 min
